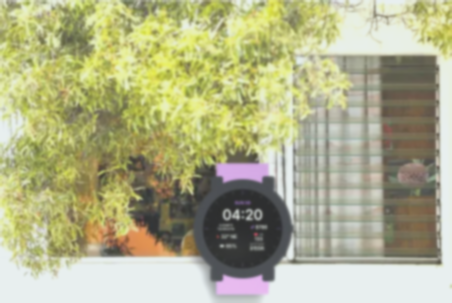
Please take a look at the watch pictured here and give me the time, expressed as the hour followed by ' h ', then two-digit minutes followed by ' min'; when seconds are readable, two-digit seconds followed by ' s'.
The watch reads 4 h 20 min
